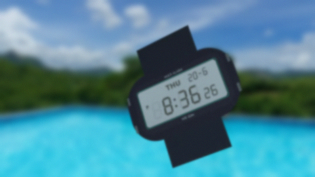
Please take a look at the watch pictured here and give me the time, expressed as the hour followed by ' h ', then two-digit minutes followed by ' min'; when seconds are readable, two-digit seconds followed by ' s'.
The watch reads 8 h 36 min 26 s
